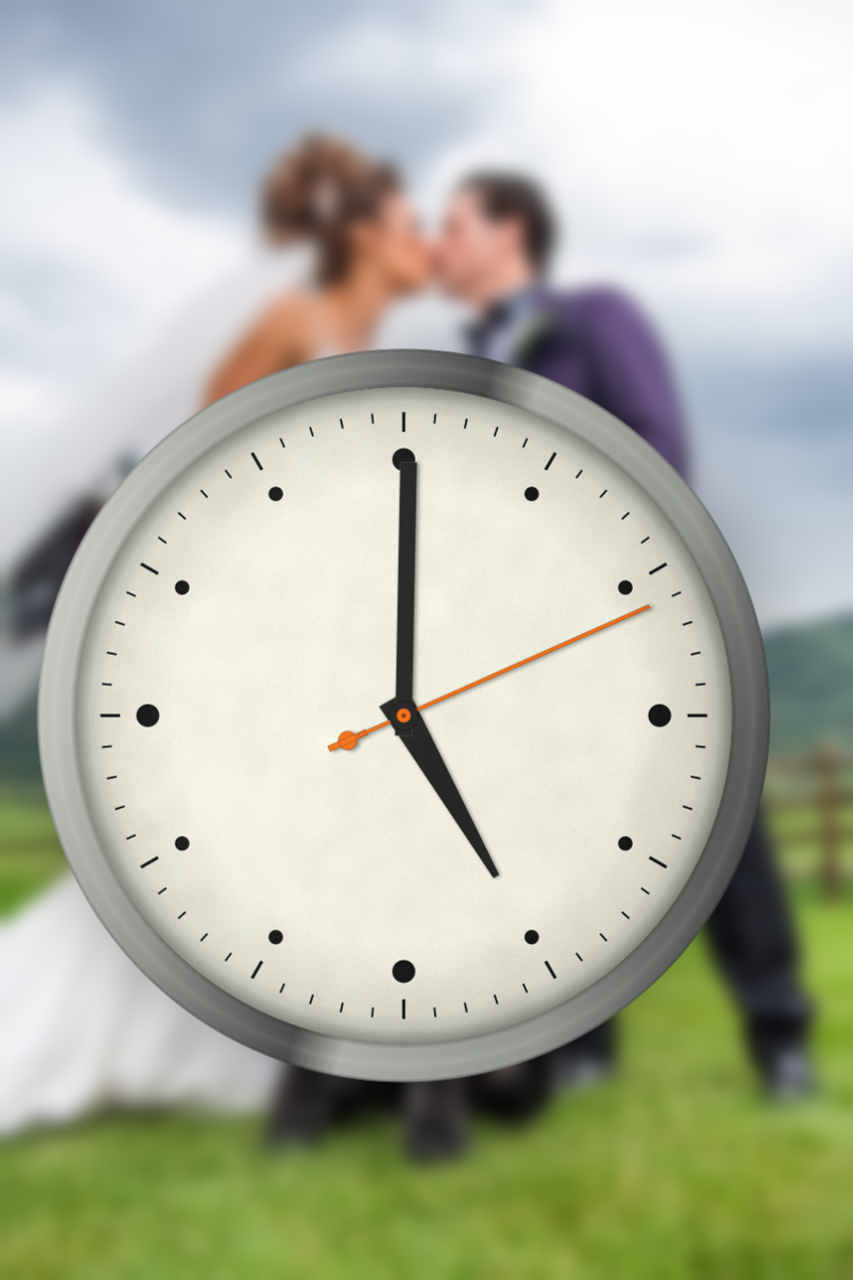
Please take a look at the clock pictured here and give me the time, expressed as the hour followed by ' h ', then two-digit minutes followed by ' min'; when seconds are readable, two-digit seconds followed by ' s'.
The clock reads 5 h 00 min 11 s
